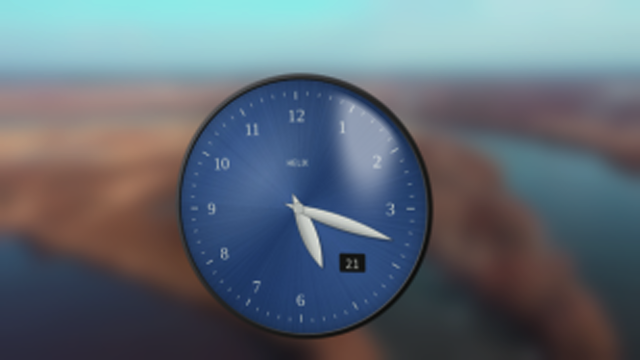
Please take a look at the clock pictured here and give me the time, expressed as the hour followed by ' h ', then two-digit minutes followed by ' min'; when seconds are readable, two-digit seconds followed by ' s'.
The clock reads 5 h 18 min
